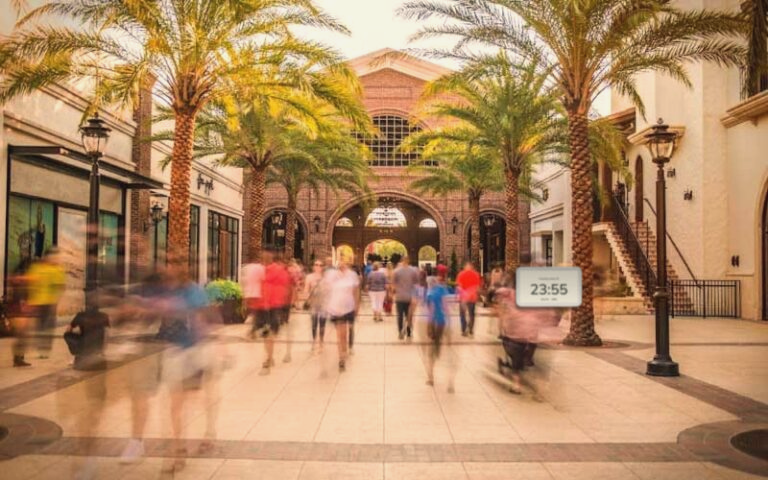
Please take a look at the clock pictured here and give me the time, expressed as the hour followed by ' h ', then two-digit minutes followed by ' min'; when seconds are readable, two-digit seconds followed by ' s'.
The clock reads 23 h 55 min
